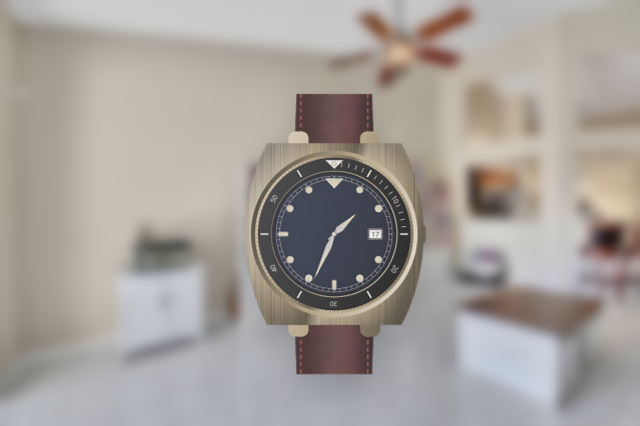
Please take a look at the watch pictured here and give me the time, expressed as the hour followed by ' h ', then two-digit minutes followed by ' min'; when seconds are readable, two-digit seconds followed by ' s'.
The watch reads 1 h 34 min
